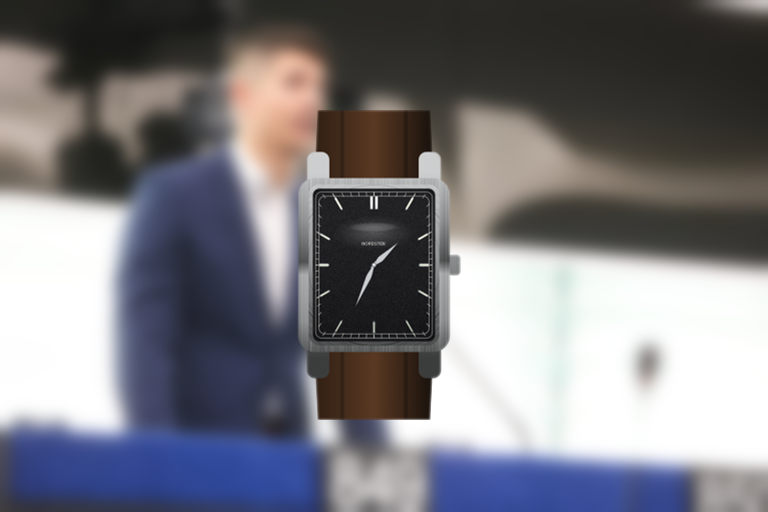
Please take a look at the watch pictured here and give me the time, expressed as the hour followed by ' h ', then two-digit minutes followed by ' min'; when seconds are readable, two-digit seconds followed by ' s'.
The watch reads 1 h 34 min
